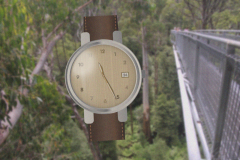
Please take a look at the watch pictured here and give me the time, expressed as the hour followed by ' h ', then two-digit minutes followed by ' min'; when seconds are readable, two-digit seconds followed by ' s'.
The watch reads 11 h 26 min
